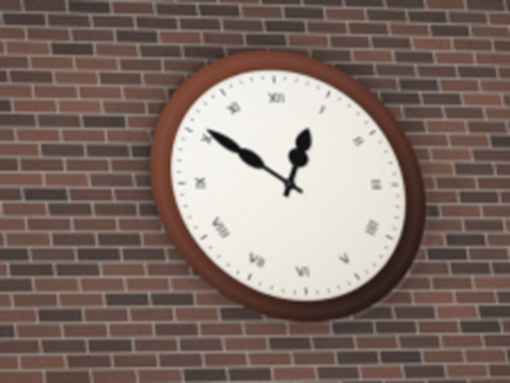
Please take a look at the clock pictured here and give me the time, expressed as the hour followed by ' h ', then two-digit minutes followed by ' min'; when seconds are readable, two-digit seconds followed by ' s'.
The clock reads 12 h 51 min
